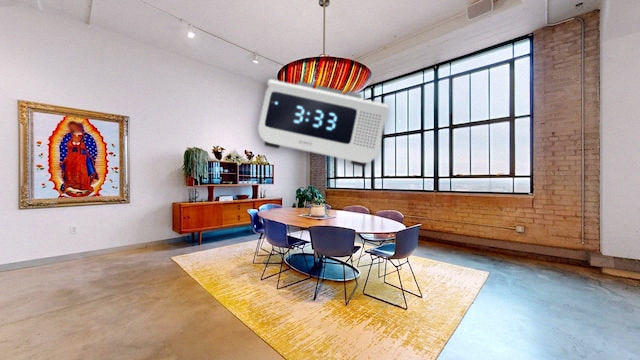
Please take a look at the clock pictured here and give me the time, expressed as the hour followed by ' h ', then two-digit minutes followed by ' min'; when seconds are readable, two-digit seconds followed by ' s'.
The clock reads 3 h 33 min
